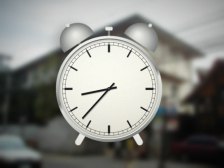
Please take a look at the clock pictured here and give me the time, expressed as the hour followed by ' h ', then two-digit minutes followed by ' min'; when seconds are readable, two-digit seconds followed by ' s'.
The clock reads 8 h 37 min
